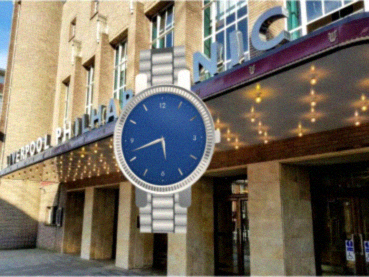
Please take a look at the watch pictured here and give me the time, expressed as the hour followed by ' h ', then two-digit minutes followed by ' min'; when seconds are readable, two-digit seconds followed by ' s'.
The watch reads 5 h 42 min
